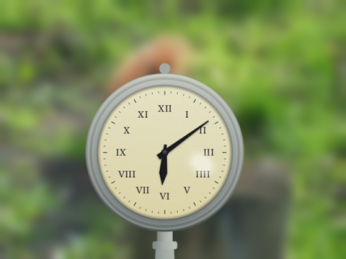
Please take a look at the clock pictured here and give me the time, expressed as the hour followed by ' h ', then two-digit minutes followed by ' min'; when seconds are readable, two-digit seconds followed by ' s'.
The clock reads 6 h 09 min
